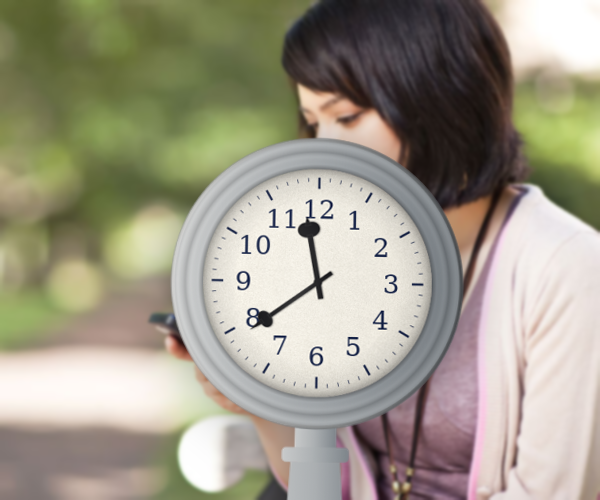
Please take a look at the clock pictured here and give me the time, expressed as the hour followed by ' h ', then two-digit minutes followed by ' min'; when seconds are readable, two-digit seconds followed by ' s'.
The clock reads 11 h 39 min
